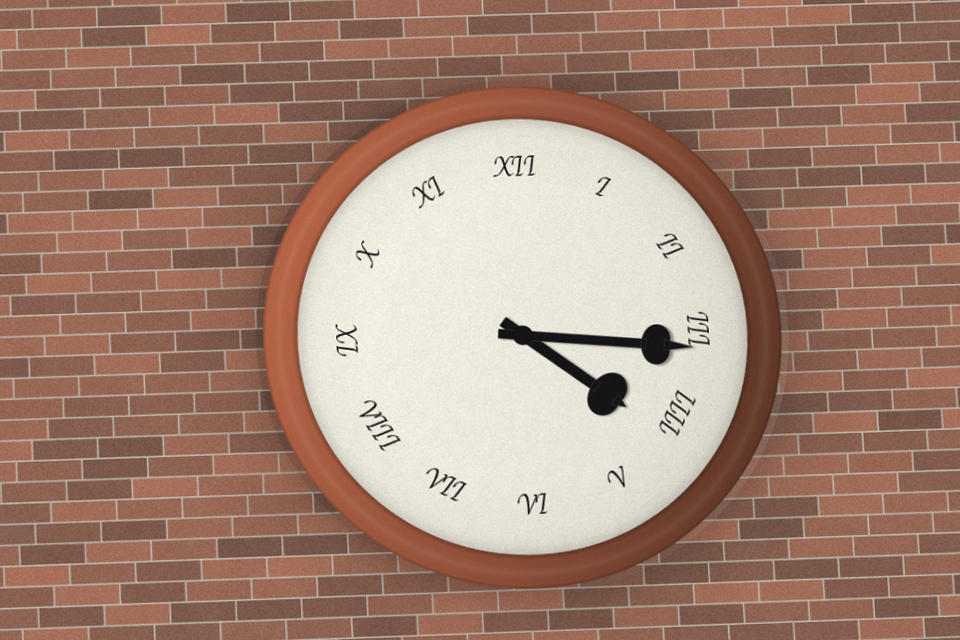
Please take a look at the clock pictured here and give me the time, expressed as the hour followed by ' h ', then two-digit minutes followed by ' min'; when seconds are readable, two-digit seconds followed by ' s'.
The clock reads 4 h 16 min
